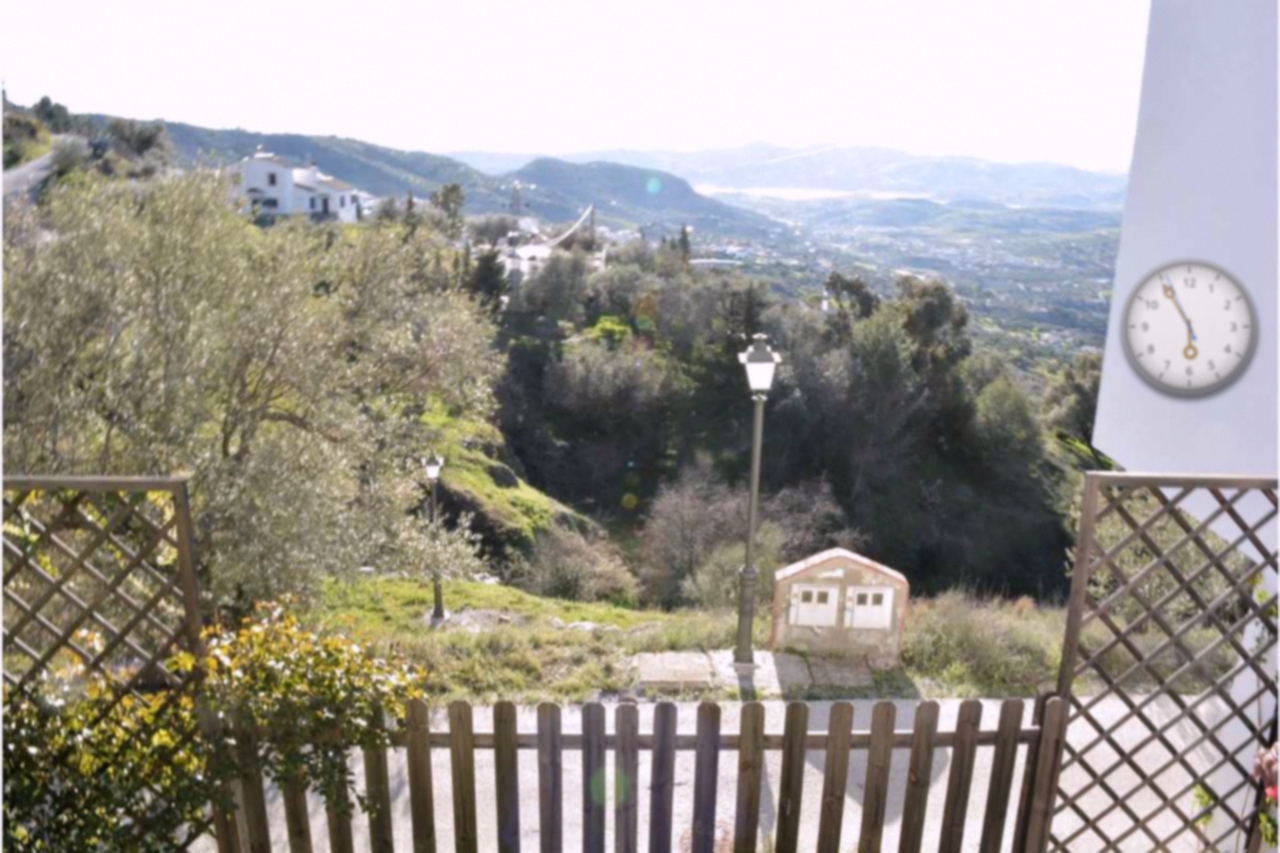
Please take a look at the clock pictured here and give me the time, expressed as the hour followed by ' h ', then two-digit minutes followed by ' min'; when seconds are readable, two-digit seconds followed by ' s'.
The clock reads 5 h 54 min 56 s
